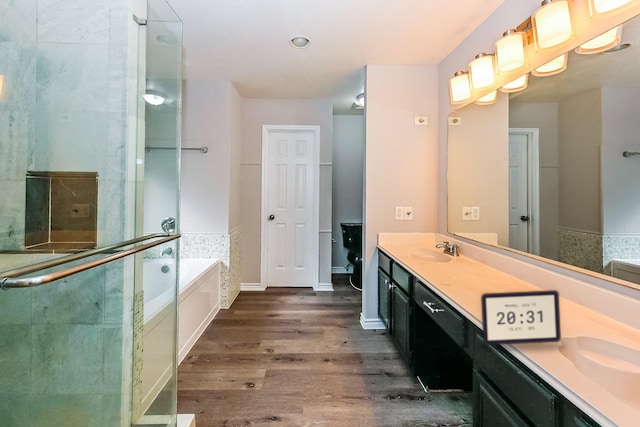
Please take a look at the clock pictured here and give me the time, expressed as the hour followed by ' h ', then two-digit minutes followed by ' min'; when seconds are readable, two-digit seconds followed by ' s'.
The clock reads 20 h 31 min
